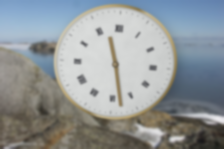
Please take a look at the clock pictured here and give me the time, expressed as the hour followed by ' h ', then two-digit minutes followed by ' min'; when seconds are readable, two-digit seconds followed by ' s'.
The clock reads 11 h 28 min
